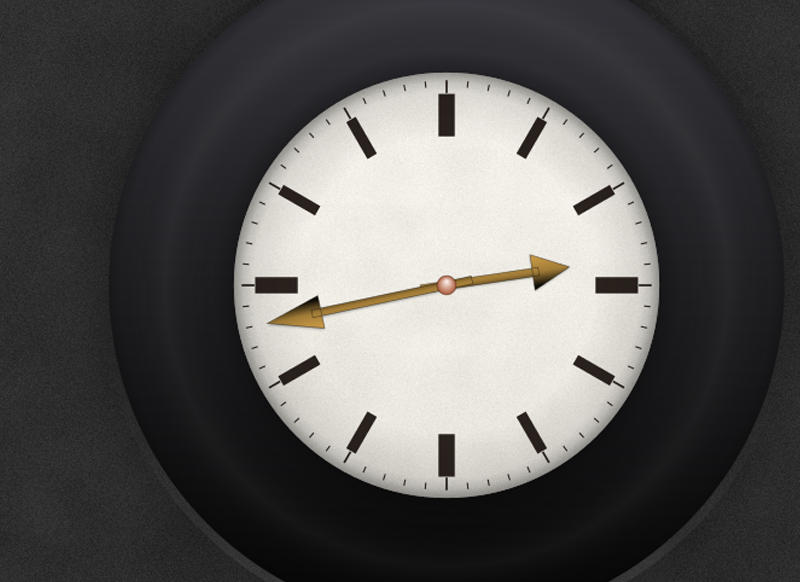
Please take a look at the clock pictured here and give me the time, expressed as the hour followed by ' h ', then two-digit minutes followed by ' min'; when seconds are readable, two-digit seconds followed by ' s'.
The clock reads 2 h 43 min
